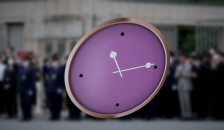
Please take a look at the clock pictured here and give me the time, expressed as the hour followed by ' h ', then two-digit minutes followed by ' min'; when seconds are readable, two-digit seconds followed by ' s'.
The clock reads 11 h 14 min
